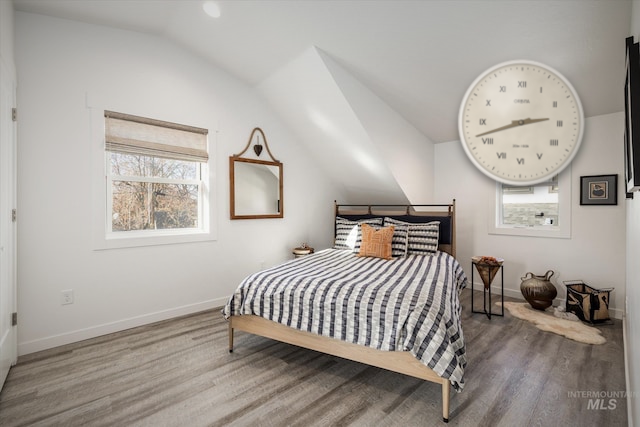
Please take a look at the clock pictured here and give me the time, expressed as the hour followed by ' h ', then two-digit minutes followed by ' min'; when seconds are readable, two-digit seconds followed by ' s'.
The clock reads 2 h 42 min
